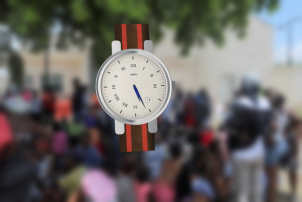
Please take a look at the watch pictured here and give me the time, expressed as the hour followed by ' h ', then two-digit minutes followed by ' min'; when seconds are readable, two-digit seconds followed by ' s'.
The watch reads 5 h 26 min
